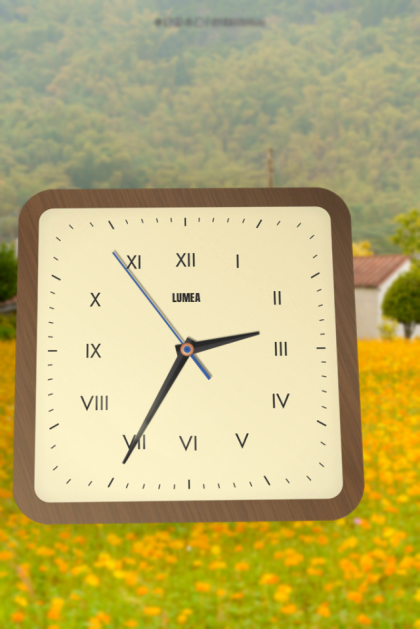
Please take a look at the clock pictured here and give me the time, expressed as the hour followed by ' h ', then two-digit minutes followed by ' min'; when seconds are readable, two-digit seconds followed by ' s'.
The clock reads 2 h 34 min 54 s
